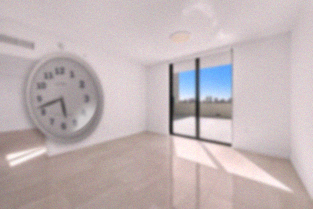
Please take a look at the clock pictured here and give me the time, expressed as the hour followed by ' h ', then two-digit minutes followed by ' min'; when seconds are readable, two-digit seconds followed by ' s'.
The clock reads 5 h 42 min
